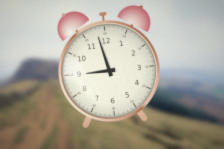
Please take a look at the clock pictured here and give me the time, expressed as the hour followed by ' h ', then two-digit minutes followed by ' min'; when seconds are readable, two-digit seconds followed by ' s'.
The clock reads 8 h 58 min
